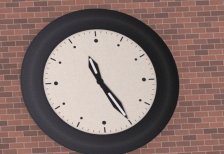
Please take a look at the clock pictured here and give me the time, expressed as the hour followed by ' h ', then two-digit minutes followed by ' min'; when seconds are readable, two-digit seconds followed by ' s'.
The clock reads 11 h 25 min
